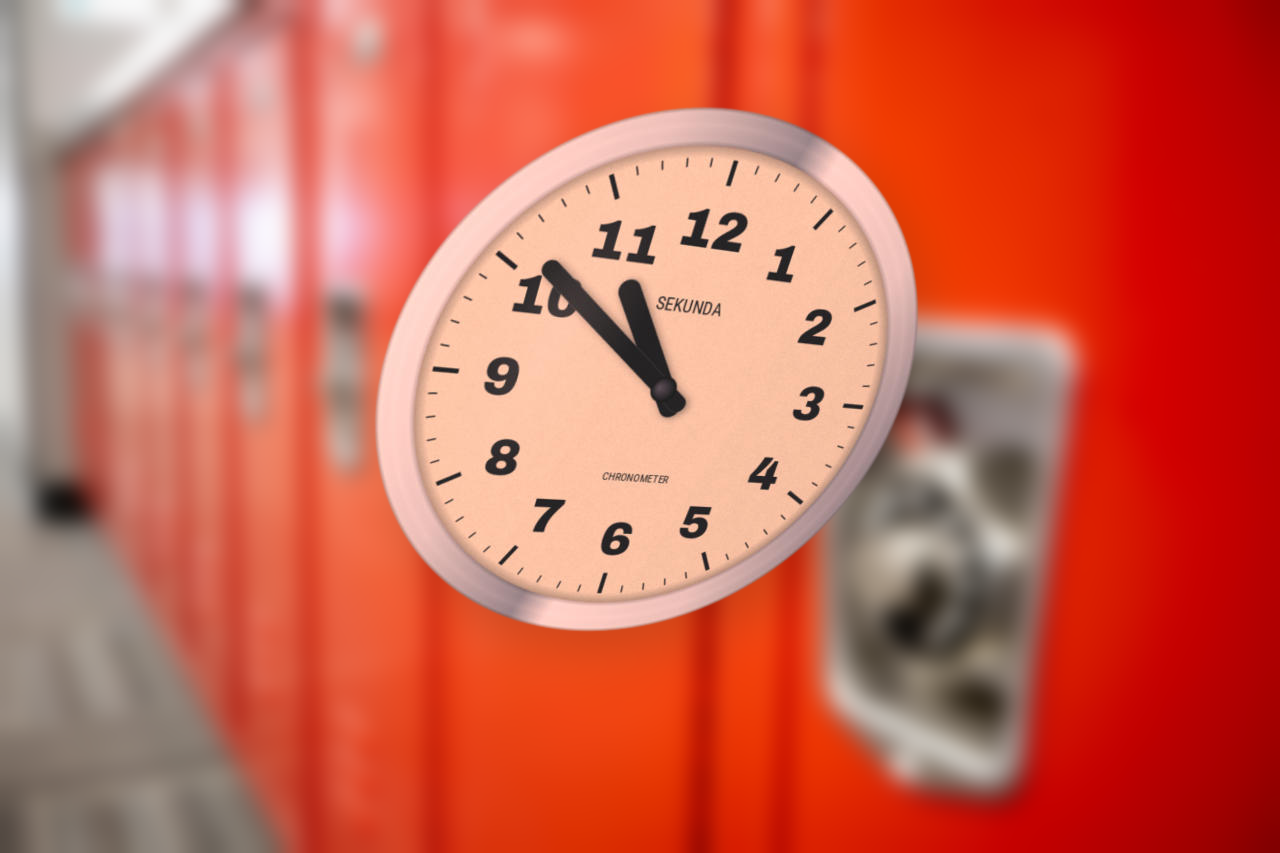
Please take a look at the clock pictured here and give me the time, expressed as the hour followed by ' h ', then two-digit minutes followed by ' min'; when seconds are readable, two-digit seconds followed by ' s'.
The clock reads 10 h 51 min
